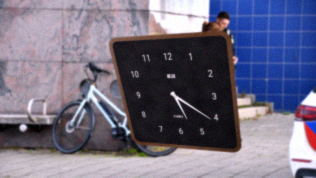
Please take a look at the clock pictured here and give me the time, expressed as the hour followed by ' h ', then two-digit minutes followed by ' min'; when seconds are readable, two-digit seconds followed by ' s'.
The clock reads 5 h 21 min
